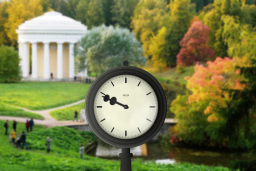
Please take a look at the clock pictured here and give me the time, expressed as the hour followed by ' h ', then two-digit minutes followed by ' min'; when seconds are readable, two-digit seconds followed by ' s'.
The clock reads 9 h 49 min
